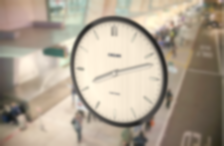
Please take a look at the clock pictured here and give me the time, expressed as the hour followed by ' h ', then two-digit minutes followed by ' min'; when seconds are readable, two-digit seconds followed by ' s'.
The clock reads 8 h 12 min
